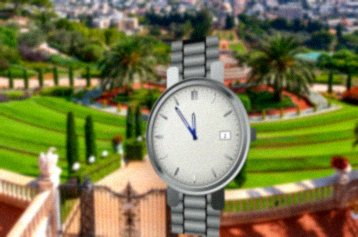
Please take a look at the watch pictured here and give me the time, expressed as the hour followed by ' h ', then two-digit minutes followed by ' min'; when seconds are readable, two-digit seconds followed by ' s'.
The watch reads 11 h 54 min
